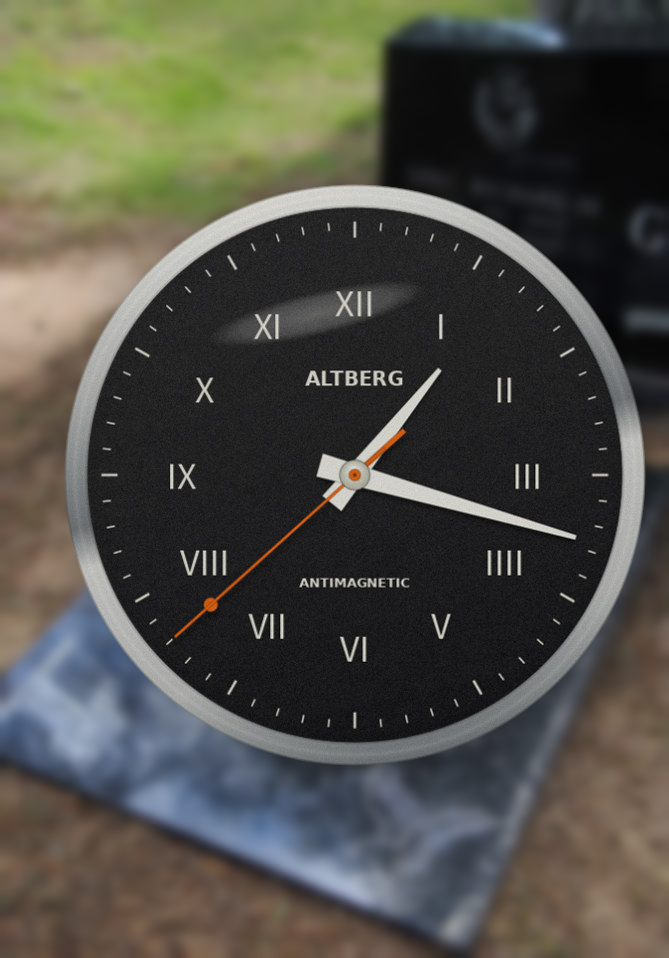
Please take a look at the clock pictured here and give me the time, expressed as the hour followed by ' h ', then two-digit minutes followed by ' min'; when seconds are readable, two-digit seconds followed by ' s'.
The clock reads 1 h 17 min 38 s
